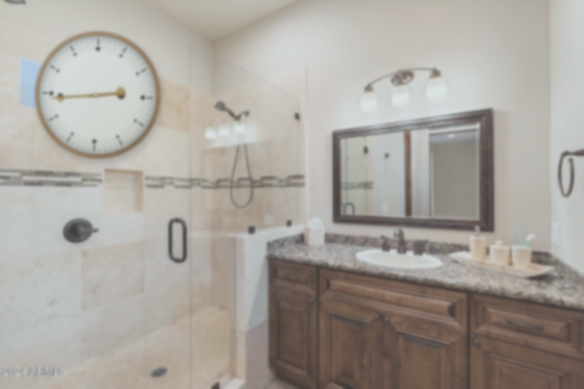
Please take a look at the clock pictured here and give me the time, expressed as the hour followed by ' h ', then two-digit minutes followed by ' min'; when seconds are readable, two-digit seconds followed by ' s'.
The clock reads 2 h 44 min
